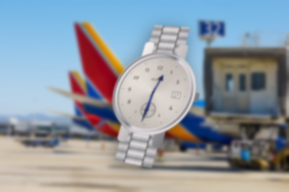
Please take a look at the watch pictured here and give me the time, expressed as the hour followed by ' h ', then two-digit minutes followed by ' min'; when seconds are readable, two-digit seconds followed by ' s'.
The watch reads 12 h 31 min
